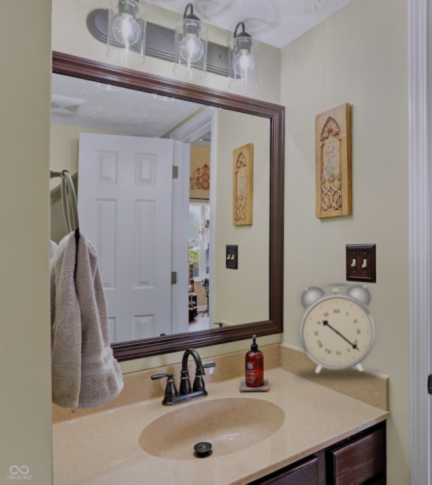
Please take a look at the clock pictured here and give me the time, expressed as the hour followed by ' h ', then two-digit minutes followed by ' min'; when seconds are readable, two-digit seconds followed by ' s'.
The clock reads 10 h 22 min
